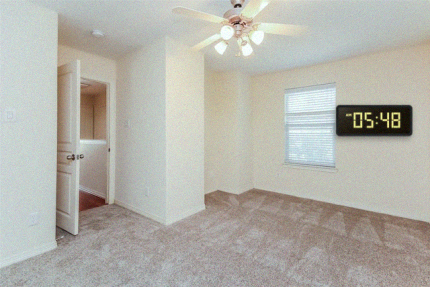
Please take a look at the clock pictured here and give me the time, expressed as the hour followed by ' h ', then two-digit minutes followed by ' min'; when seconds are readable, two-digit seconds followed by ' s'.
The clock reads 5 h 48 min
